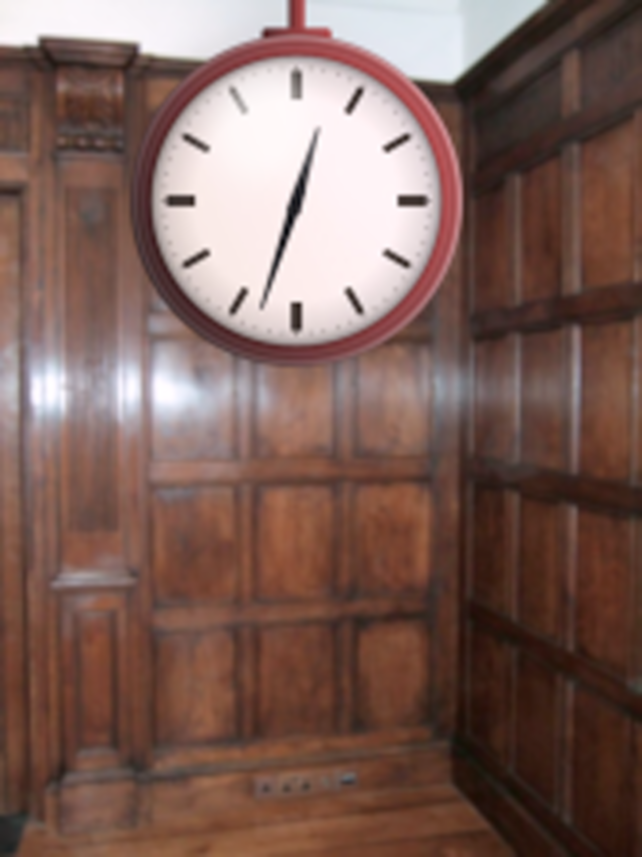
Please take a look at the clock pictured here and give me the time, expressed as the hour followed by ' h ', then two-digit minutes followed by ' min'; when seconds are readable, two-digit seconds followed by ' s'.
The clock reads 12 h 33 min
